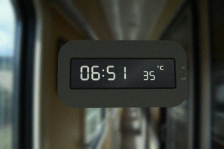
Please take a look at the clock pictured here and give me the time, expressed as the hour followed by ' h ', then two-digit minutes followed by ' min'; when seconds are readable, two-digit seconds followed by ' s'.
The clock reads 6 h 51 min
